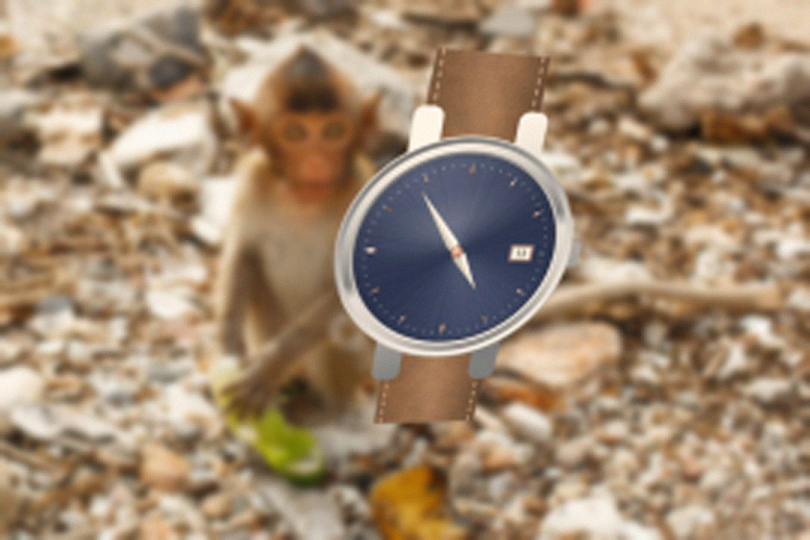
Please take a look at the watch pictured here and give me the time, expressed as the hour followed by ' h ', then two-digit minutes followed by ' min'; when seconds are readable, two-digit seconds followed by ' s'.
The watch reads 4 h 54 min
